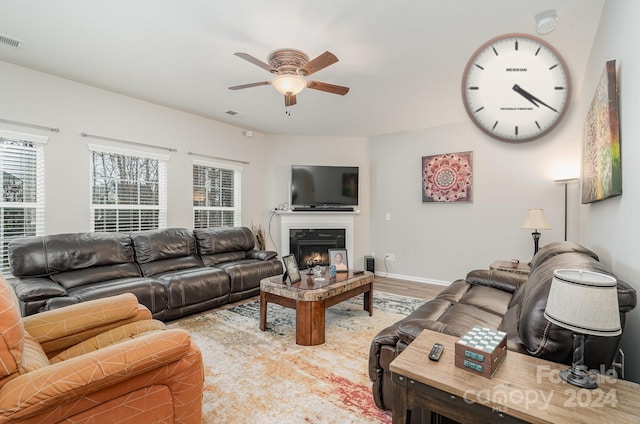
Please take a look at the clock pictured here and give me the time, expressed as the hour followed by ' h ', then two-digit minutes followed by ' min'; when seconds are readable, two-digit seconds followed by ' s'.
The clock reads 4 h 20 min
